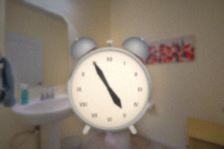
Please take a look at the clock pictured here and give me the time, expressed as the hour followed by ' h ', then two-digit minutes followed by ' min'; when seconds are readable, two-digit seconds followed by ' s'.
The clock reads 4 h 55 min
